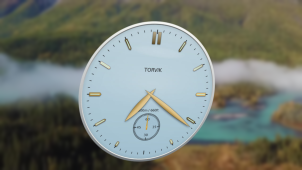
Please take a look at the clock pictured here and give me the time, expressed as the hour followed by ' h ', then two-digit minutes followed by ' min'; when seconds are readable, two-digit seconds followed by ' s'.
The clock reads 7 h 21 min
